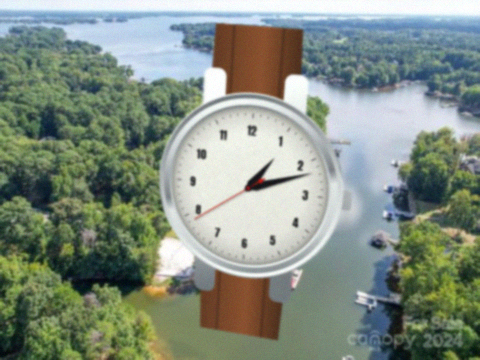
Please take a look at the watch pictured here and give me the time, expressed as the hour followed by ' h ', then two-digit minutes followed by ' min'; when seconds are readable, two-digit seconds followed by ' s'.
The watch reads 1 h 11 min 39 s
